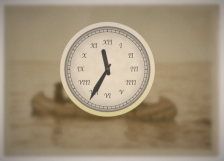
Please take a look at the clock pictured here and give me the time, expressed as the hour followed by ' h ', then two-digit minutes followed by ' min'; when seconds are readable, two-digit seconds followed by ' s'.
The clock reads 11 h 35 min
